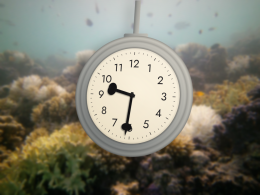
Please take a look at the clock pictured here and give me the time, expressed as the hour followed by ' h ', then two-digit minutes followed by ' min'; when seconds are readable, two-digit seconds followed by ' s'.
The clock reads 9 h 31 min
